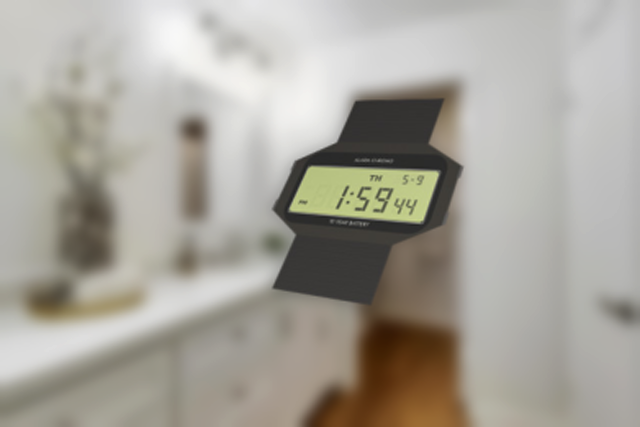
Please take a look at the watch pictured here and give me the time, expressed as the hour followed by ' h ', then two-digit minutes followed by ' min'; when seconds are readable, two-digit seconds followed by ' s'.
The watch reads 1 h 59 min 44 s
